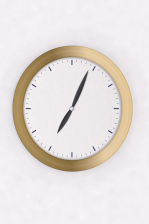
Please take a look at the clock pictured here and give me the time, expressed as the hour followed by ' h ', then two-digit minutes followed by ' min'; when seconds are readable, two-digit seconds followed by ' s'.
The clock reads 7 h 04 min
